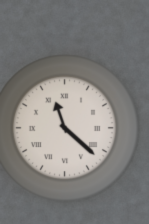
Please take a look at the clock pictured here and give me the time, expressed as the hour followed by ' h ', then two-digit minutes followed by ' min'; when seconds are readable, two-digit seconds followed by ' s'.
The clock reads 11 h 22 min
